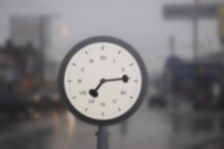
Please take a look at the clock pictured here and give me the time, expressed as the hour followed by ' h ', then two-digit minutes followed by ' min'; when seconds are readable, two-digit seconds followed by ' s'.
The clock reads 7 h 14 min
